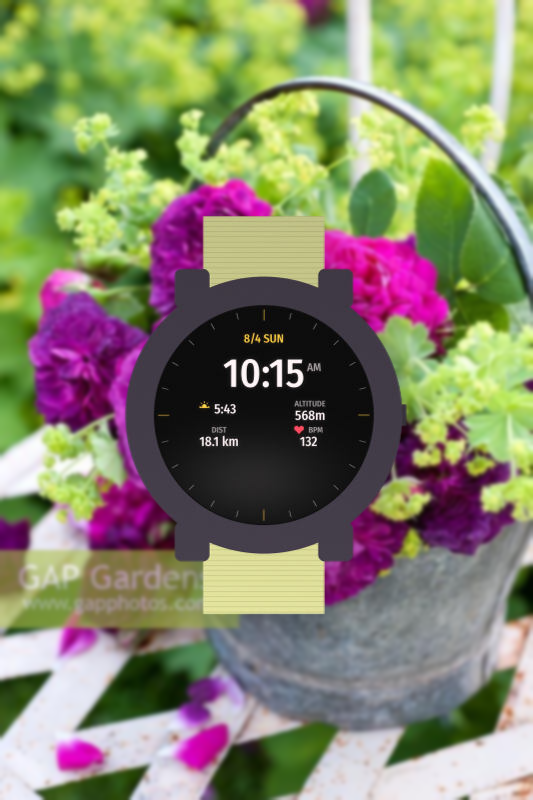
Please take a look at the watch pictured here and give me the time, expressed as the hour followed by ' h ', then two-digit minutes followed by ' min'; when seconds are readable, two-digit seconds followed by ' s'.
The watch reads 10 h 15 min
